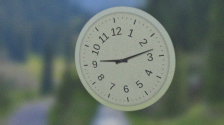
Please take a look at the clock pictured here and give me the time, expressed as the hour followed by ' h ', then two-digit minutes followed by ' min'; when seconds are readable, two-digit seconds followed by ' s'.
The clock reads 9 h 13 min
